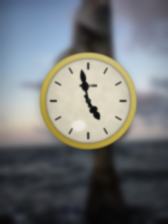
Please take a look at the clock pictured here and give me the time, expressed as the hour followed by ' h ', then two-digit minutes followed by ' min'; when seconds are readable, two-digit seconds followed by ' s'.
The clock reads 4 h 58 min
